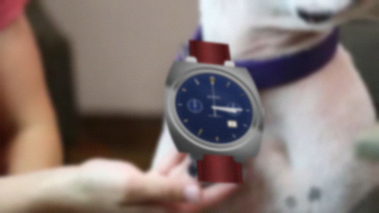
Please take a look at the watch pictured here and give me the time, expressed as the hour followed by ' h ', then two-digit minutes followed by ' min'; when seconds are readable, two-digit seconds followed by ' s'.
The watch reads 3 h 15 min
